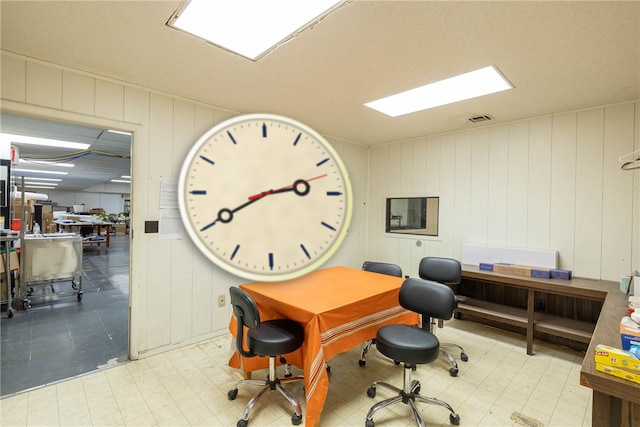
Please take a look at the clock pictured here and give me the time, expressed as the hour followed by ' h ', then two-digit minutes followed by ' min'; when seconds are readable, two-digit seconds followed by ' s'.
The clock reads 2 h 40 min 12 s
